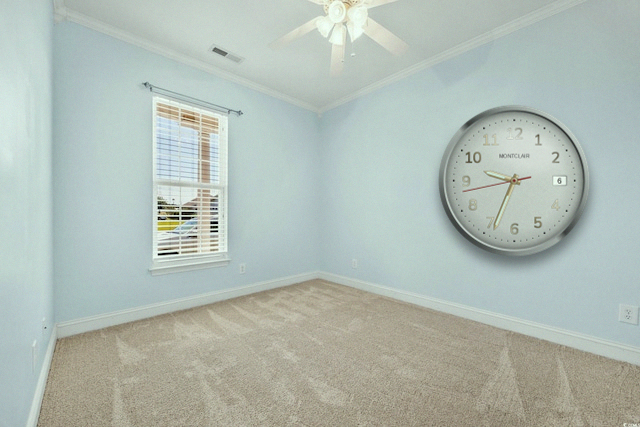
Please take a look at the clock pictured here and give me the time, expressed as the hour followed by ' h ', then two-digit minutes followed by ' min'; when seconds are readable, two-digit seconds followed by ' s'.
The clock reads 9 h 33 min 43 s
